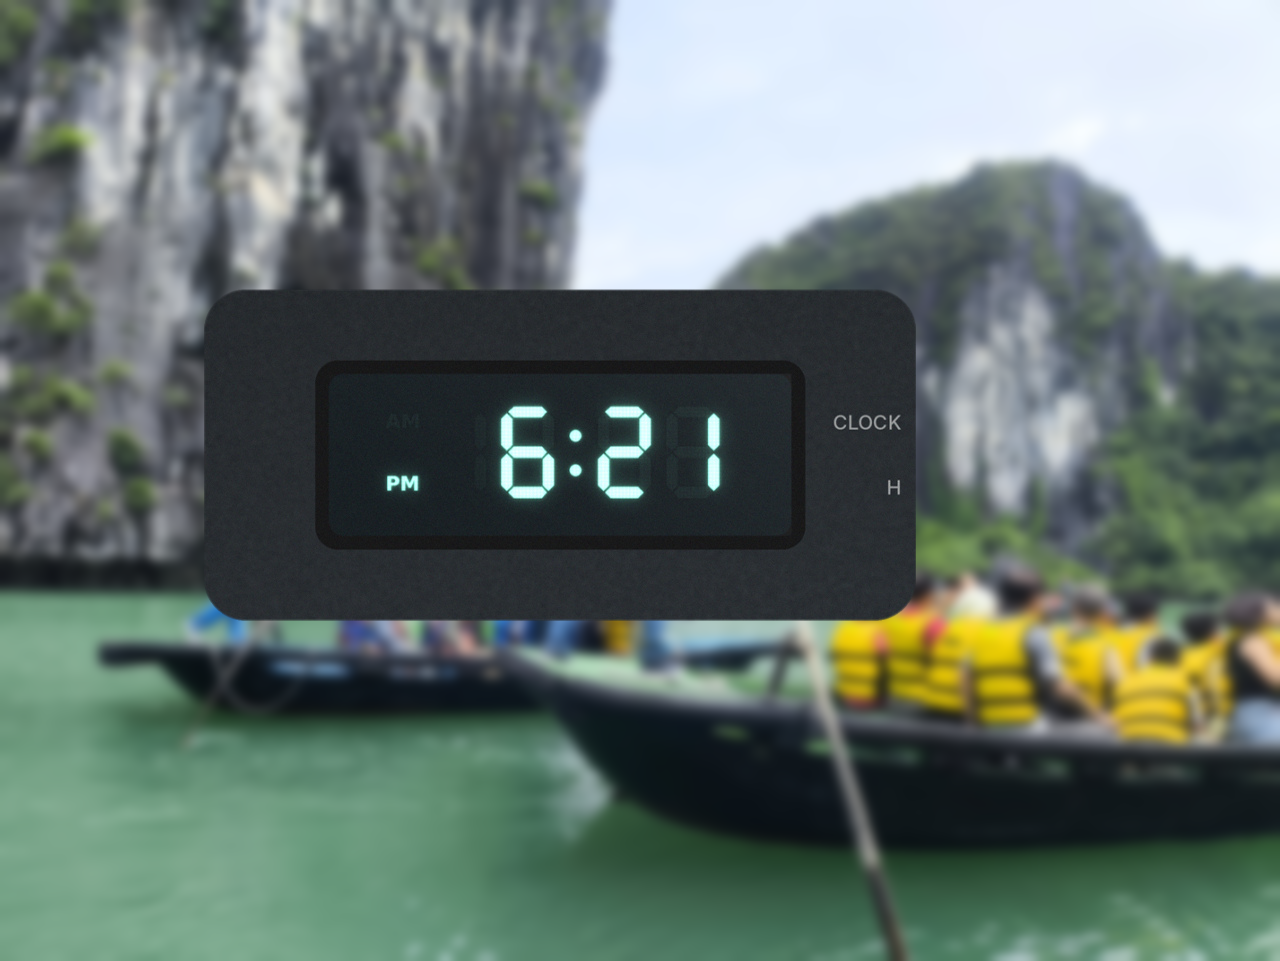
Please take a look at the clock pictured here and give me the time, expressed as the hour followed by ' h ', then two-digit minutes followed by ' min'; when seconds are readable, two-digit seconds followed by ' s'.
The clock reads 6 h 21 min
